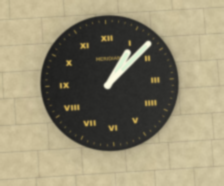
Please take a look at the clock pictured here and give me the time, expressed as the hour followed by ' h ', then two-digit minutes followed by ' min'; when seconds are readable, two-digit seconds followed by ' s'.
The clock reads 1 h 08 min
